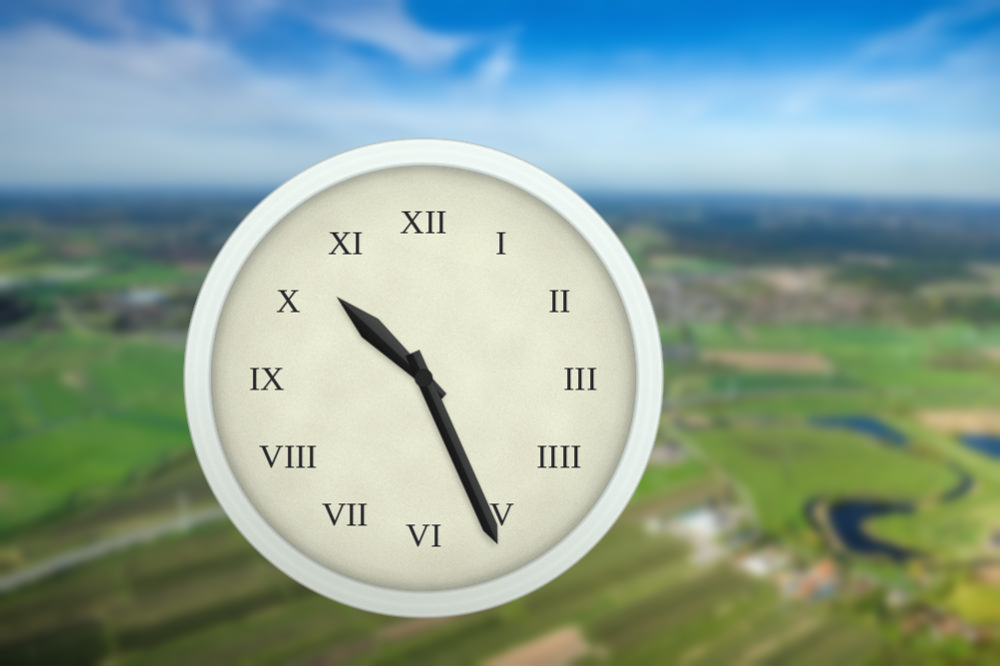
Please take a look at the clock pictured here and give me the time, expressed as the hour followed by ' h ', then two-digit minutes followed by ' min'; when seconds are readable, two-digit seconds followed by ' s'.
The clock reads 10 h 26 min
